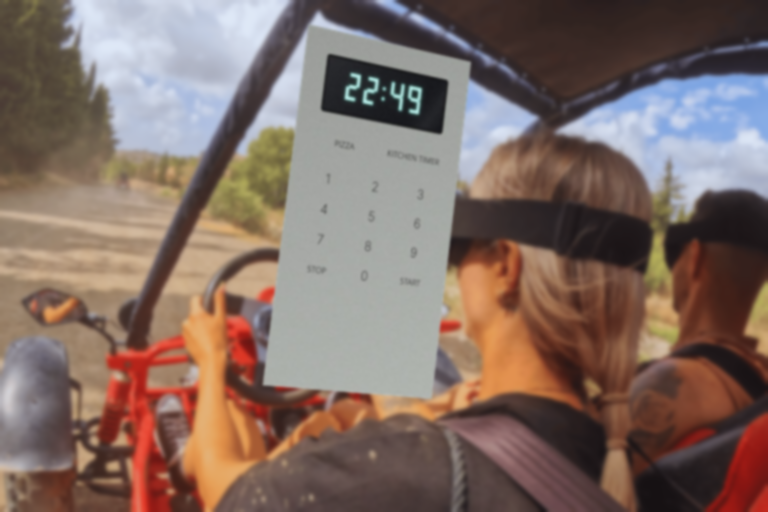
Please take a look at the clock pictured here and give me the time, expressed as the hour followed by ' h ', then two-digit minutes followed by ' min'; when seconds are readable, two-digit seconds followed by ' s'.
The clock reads 22 h 49 min
